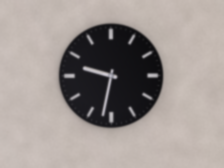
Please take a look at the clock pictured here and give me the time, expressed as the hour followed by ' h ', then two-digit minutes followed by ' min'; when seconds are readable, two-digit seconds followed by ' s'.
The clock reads 9 h 32 min
